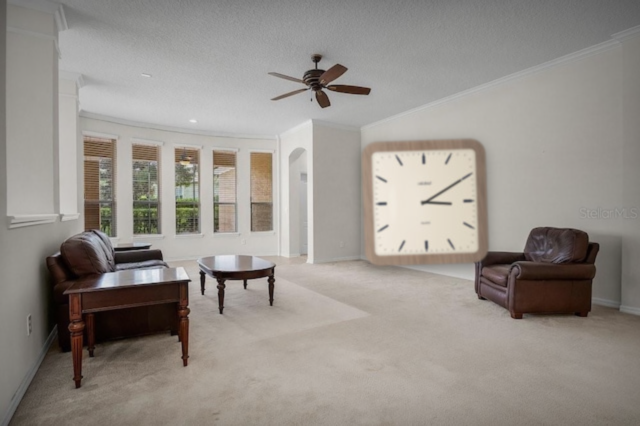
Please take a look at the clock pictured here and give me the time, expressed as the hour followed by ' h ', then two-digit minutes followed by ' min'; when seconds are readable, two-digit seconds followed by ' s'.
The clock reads 3 h 10 min
